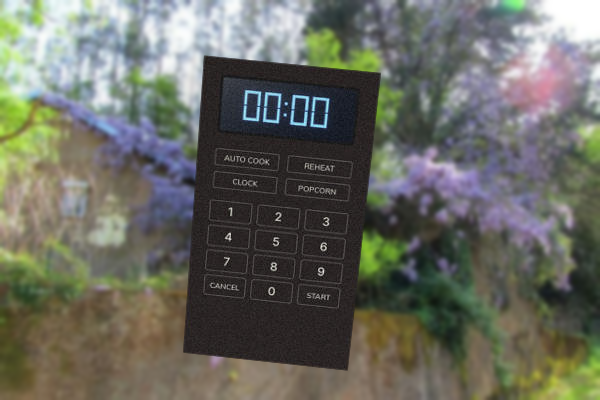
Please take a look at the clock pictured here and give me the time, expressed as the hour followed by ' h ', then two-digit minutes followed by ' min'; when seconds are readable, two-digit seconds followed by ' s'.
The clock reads 0 h 00 min
